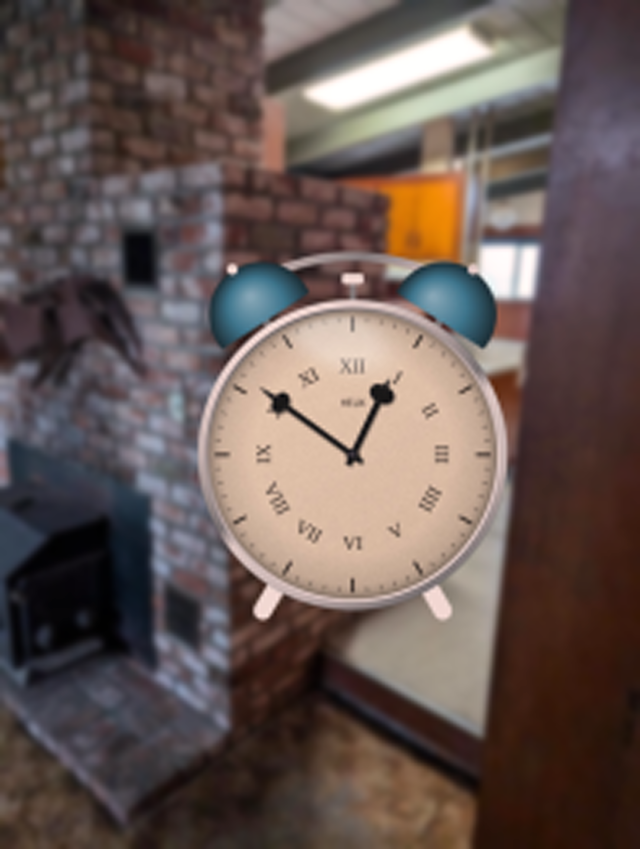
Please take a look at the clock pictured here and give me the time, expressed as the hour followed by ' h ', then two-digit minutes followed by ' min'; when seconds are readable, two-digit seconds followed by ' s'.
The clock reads 12 h 51 min
